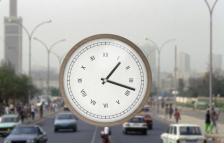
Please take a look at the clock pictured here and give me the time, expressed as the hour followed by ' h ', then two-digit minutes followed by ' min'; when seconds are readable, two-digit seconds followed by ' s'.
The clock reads 1 h 18 min
